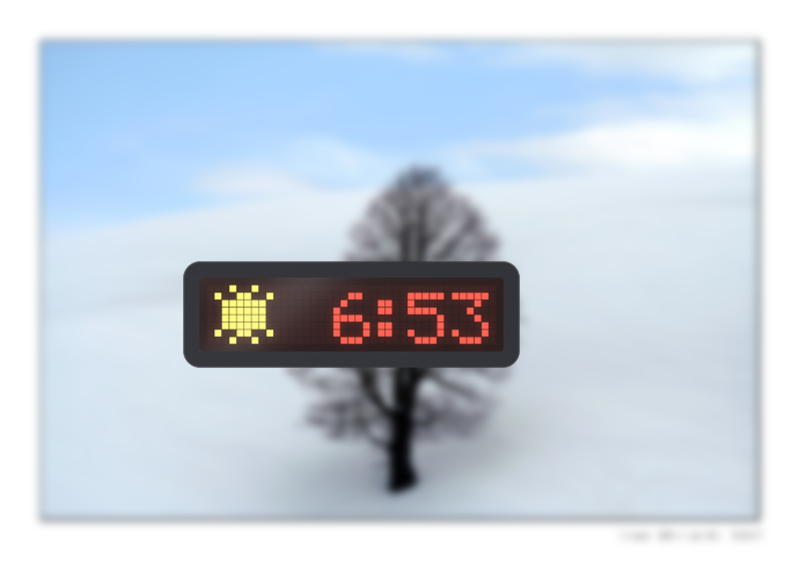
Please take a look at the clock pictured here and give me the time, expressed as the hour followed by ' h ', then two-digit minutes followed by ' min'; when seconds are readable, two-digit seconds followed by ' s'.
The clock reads 6 h 53 min
